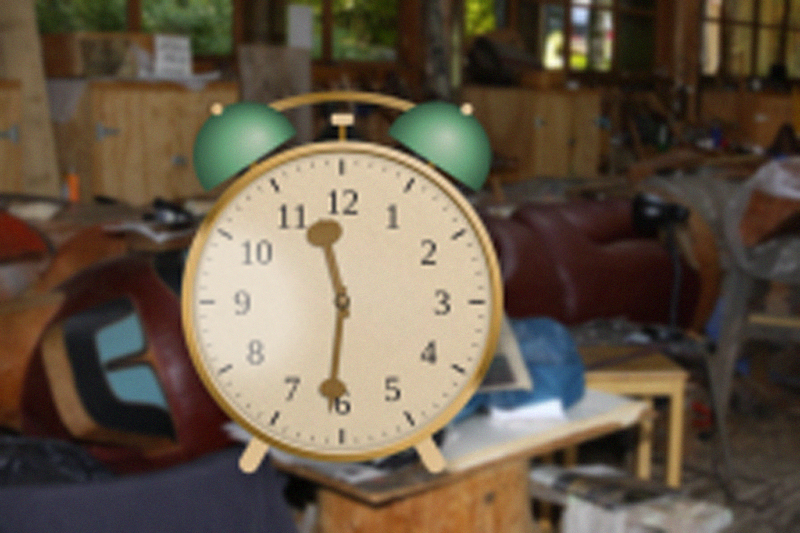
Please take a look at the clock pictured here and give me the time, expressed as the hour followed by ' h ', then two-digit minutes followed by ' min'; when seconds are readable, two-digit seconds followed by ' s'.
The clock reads 11 h 31 min
